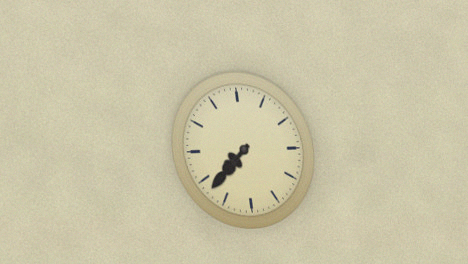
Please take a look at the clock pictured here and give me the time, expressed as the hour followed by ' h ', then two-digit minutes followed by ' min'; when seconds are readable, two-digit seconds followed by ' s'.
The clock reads 7 h 38 min
